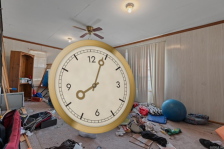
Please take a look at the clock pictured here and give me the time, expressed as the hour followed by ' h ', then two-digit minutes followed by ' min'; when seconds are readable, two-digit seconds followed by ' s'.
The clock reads 8 h 04 min
